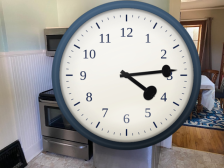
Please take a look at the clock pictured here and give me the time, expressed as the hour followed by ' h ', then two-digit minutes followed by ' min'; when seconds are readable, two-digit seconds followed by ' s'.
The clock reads 4 h 14 min
